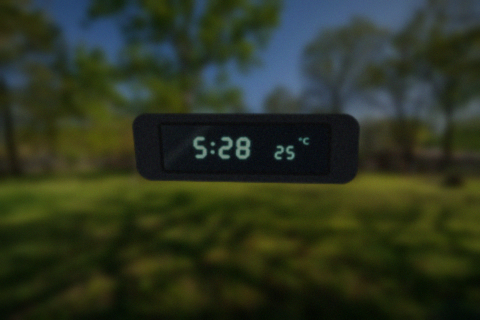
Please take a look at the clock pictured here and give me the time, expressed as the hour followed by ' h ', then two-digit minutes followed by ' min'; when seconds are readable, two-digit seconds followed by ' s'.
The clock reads 5 h 28 min
